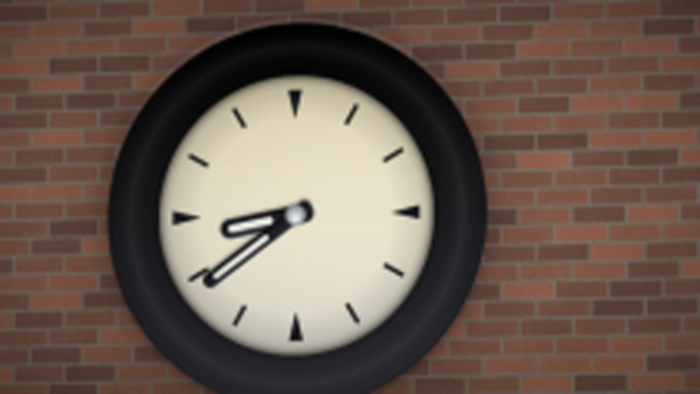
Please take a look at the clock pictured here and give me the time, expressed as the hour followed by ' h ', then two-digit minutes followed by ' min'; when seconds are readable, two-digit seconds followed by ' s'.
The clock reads 8 h 39 min
